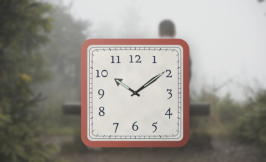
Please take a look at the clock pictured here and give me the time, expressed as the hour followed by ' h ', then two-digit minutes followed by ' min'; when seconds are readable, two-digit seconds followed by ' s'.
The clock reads 10 h 09 min
